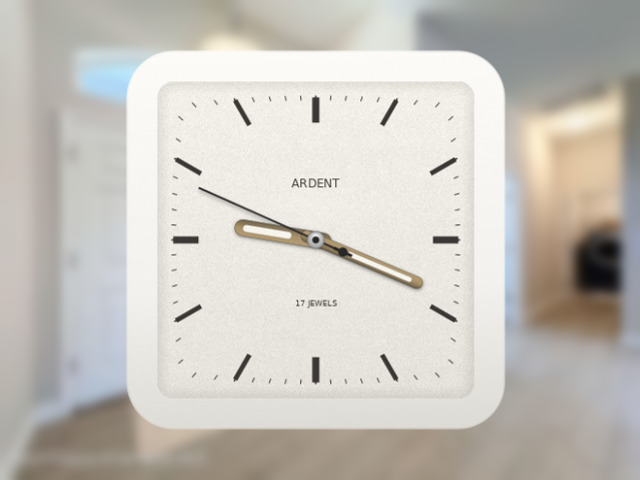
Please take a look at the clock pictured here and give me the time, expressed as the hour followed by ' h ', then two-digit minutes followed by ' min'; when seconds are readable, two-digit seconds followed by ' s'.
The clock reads 9 h 18 min 49 s
